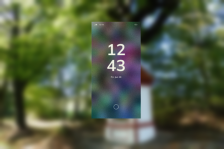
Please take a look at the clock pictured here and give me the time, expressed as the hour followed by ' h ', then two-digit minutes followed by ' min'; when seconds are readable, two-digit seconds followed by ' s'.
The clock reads 12 h 43 min
